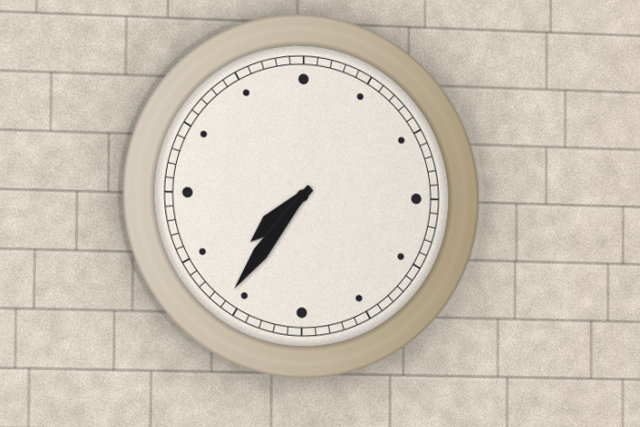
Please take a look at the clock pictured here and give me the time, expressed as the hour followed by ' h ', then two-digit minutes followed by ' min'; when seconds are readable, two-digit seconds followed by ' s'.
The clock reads 7 h 36 min
